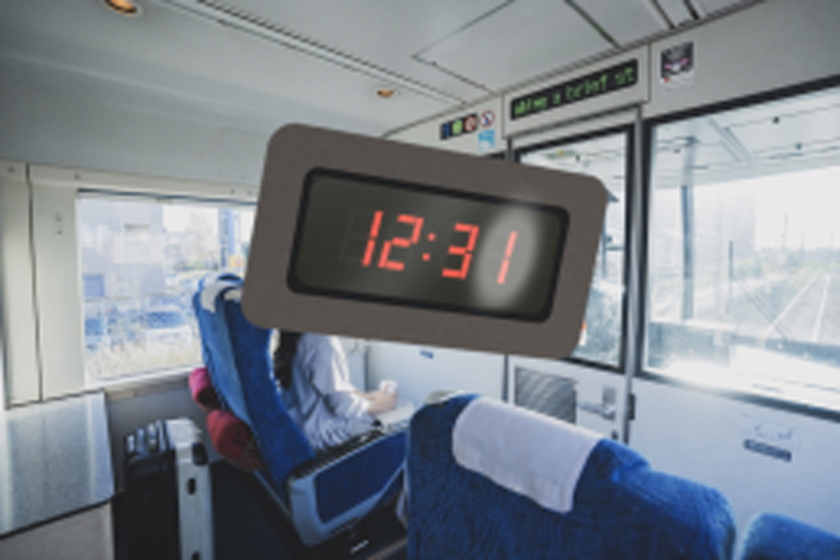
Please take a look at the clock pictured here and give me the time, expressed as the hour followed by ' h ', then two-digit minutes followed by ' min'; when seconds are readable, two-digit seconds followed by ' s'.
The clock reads 12 h 31 min
